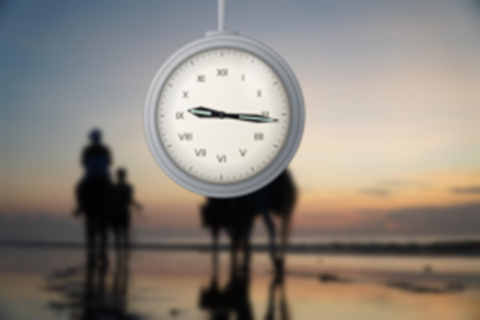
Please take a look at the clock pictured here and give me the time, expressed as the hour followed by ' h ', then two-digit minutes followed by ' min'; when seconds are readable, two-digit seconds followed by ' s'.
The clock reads 9 h 16 min
